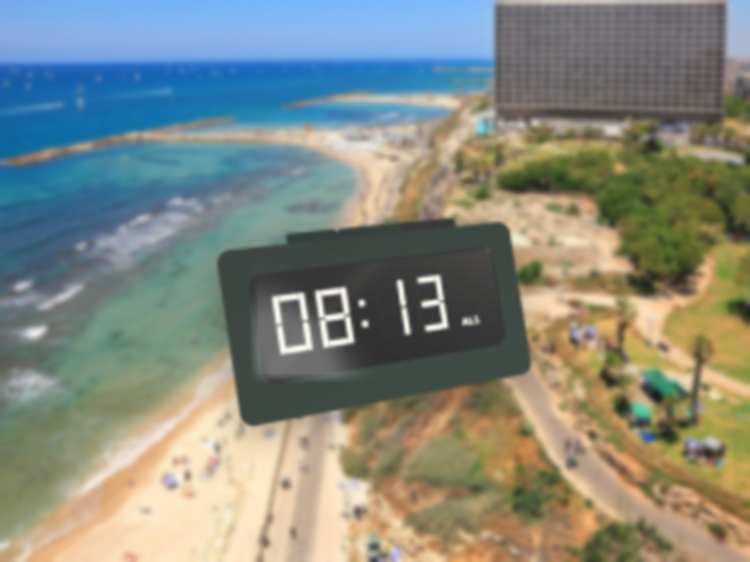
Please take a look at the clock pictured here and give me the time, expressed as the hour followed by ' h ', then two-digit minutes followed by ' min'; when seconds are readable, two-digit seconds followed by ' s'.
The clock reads 8 h 13 min
